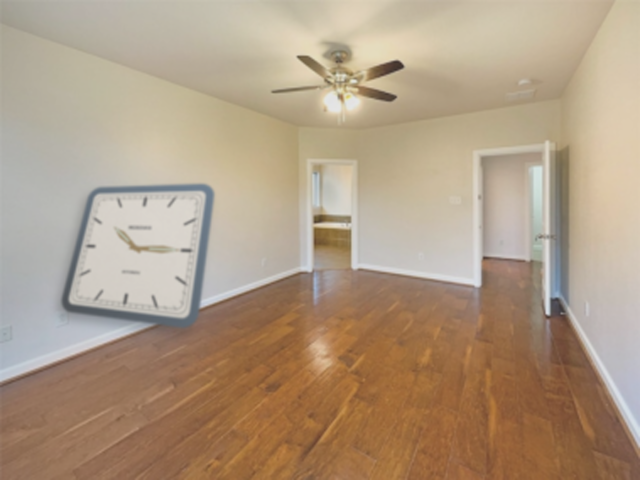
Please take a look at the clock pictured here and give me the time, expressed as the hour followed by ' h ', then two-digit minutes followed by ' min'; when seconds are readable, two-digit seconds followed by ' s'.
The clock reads 10 h 15 min
